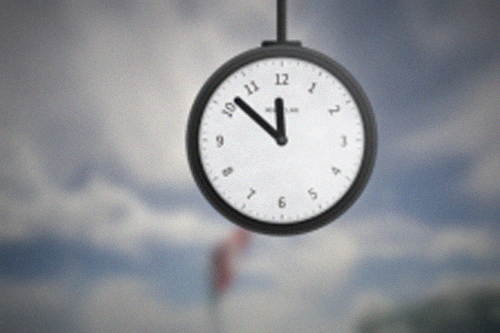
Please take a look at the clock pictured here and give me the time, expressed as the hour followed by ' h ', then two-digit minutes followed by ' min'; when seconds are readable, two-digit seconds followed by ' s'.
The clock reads 11 h 52 min
